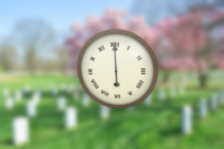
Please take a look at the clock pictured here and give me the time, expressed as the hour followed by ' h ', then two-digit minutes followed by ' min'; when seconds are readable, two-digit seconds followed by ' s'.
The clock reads 6 h 00 min
